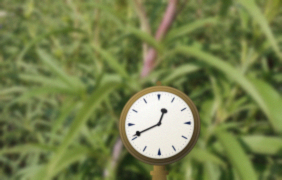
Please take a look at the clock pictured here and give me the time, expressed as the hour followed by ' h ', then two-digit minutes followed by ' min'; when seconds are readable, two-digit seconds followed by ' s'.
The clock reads 12 h 41 min
